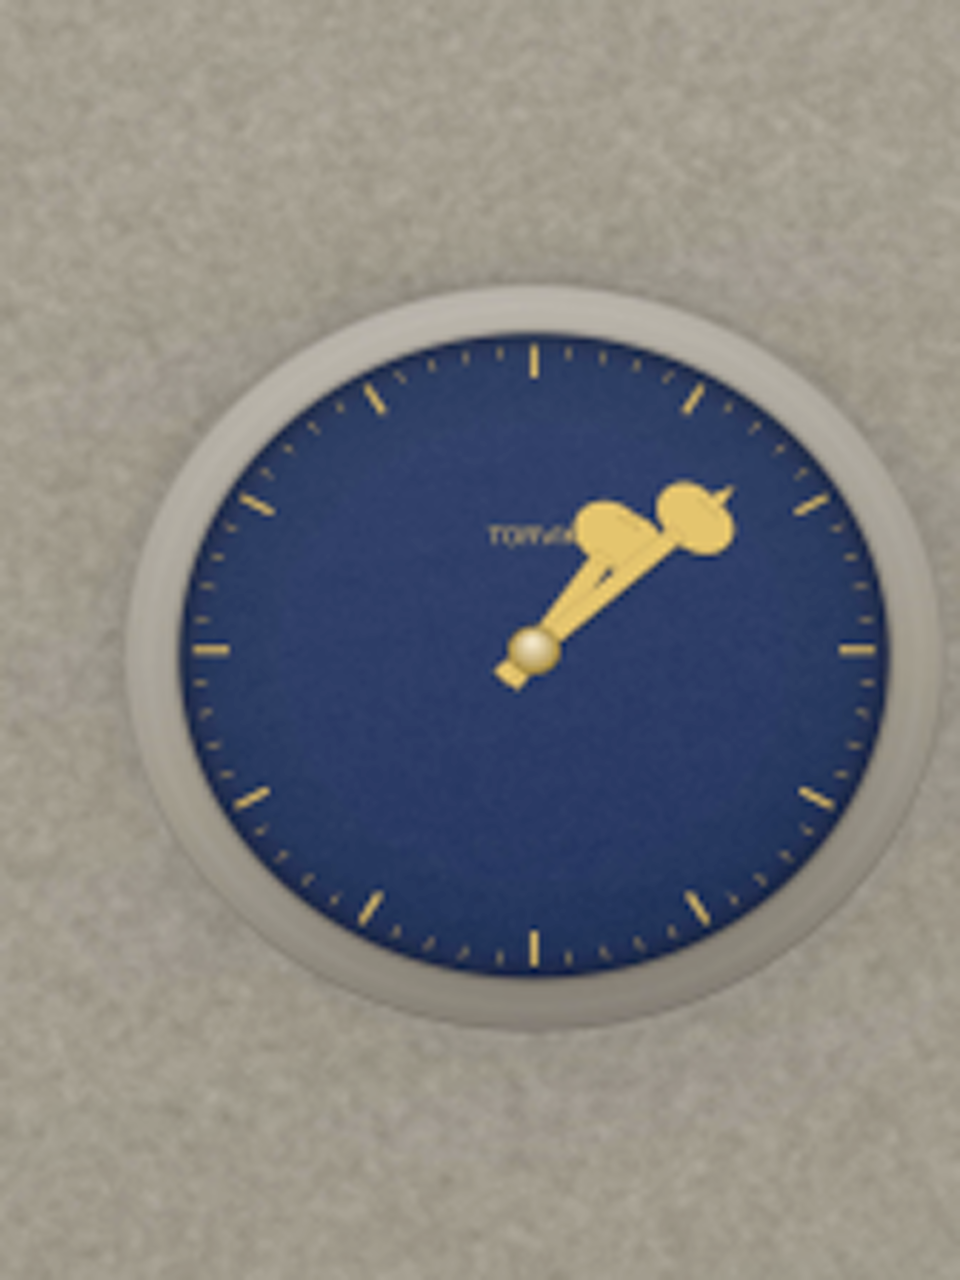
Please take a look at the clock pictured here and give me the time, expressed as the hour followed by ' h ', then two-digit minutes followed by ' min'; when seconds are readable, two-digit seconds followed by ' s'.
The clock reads 1 h 08 min
